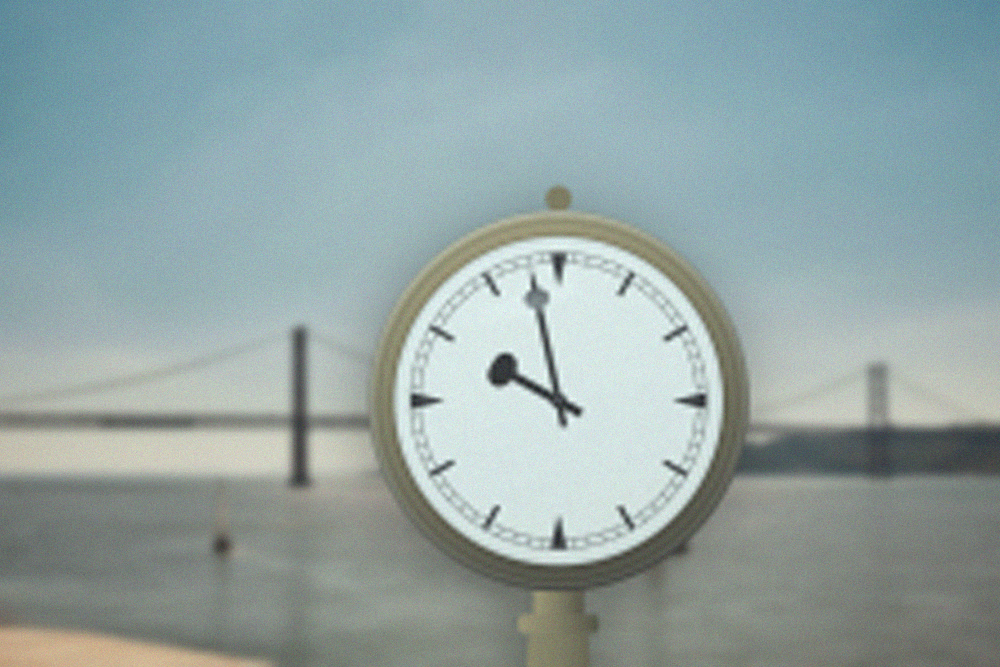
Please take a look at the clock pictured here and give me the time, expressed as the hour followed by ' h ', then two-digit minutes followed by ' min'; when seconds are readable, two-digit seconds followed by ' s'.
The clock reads 9 h 58 min
